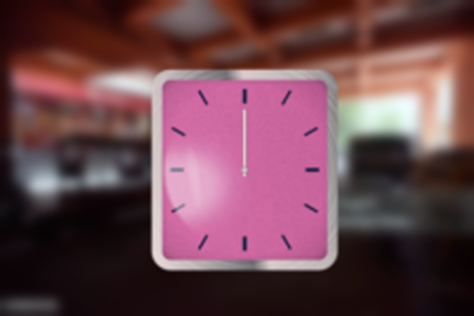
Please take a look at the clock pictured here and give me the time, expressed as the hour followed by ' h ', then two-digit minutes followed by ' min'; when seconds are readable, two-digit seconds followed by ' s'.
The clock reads 12 h 00 min
